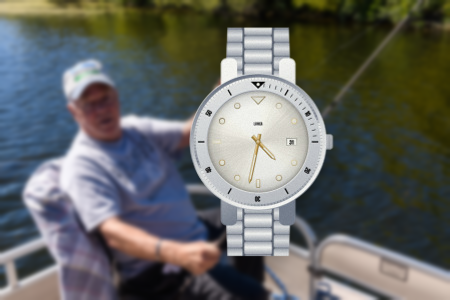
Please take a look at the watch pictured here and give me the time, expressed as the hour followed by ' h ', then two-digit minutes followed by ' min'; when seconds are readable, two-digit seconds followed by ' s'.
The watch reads 4 h 32 min
